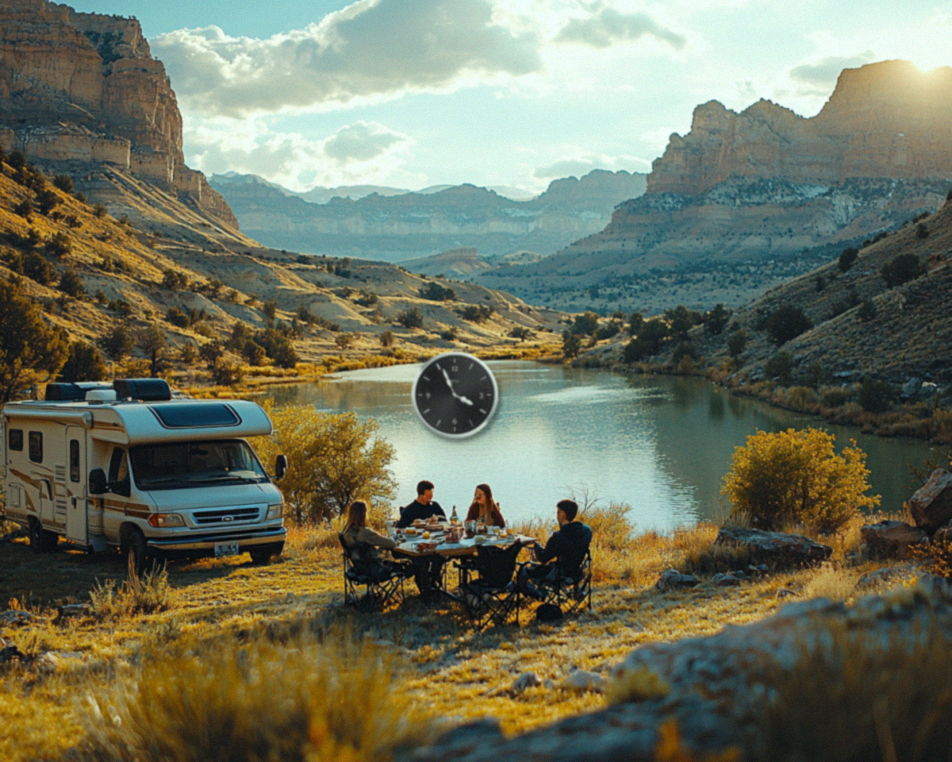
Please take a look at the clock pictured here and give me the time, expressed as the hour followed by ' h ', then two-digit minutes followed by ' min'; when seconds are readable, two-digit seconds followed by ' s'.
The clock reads 3 h 56 min
